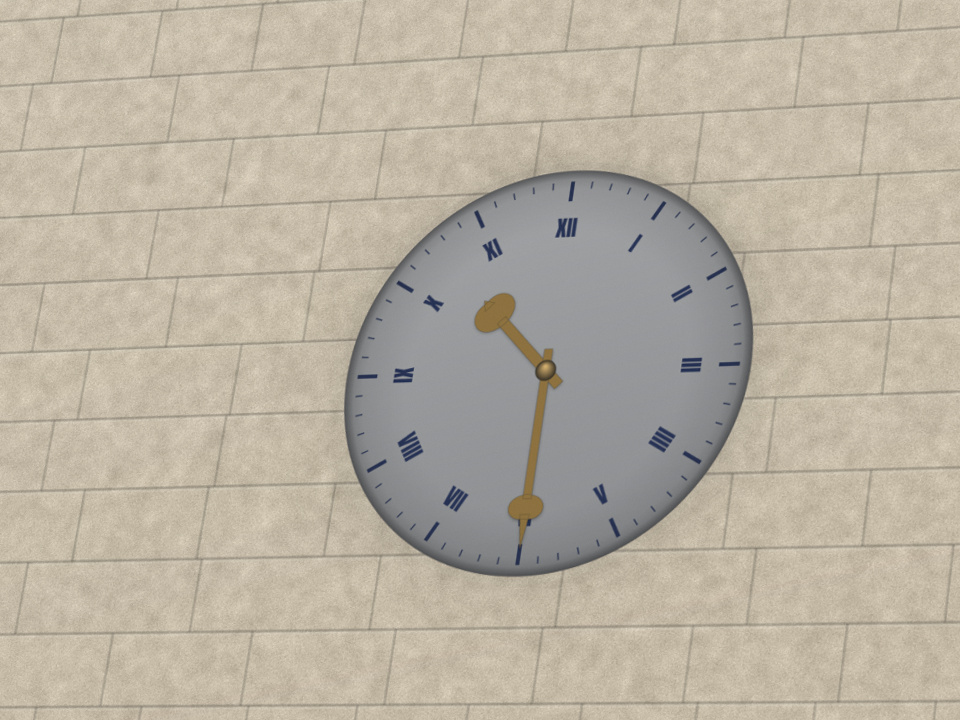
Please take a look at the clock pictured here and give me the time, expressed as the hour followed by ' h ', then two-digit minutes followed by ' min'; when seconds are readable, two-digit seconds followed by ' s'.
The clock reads 10 h 30 min
